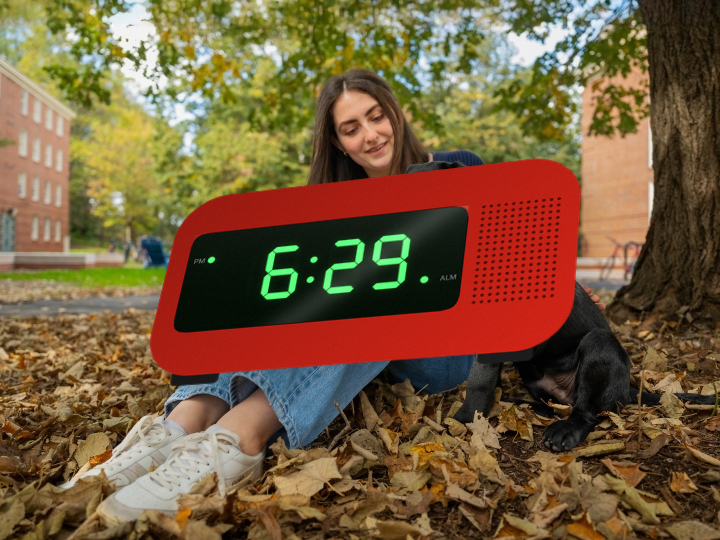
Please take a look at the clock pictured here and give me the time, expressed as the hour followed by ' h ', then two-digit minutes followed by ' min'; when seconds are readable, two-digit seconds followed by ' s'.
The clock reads 6 h 29 min
